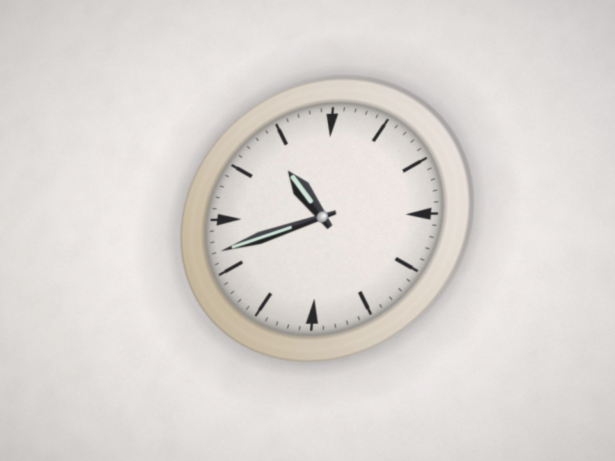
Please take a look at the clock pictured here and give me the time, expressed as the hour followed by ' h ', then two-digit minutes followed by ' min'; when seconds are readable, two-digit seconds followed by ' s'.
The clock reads 10 h 42 min
